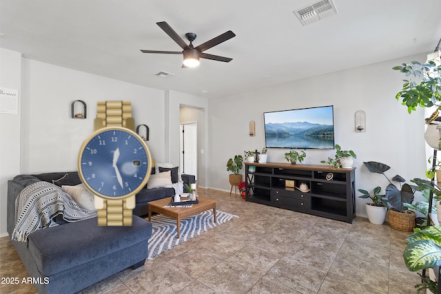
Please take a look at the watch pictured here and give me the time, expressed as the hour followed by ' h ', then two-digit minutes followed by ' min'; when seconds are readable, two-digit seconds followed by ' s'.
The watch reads 12 h 27 min
